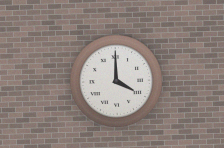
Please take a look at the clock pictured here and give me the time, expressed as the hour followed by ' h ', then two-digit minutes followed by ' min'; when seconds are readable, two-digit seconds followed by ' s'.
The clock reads 4 h 00 min
